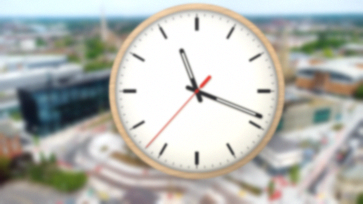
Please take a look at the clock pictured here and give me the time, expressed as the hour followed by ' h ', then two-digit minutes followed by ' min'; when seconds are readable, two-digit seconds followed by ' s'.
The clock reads 11 h 18 min 37 s
